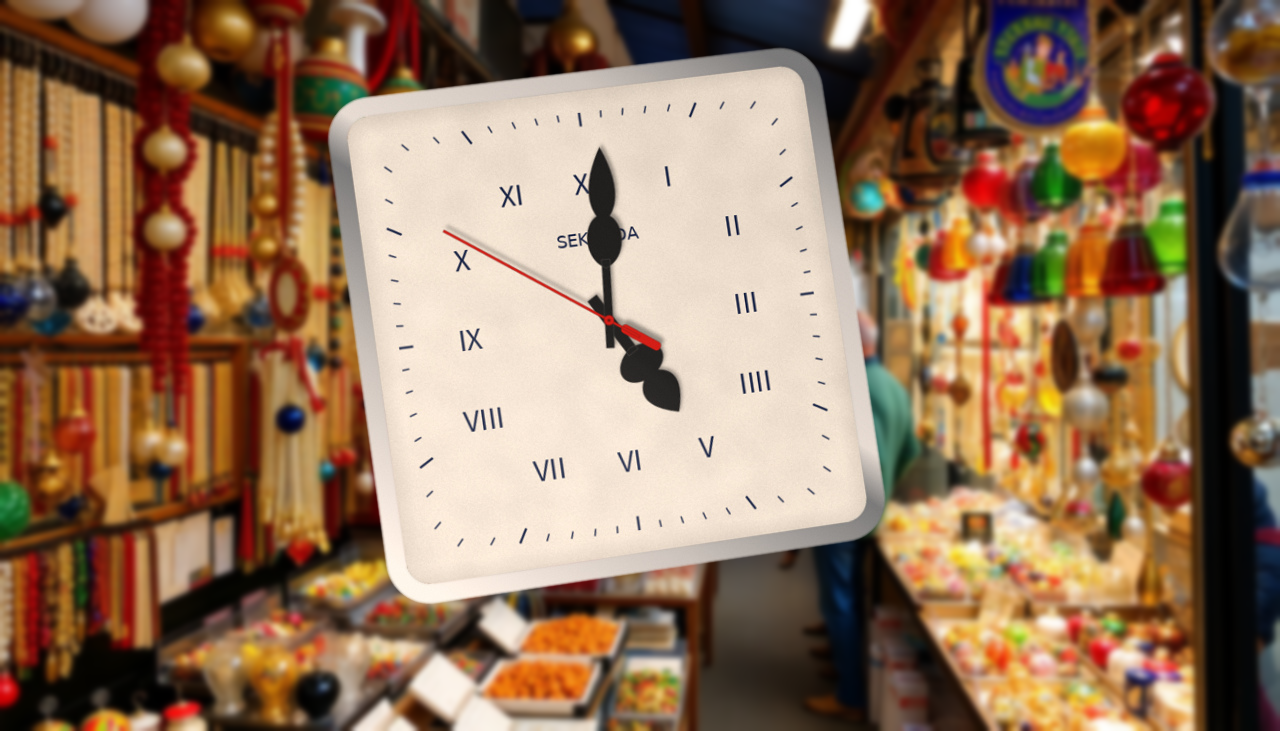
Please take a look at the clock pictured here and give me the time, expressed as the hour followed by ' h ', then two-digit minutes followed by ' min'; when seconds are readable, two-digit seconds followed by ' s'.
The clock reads 5 h 00 min 51 s
